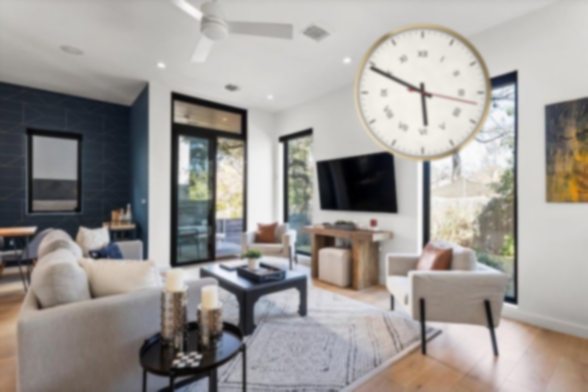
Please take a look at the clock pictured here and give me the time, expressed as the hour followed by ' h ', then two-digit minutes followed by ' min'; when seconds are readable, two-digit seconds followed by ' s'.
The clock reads 5 h 49 min 17 s
